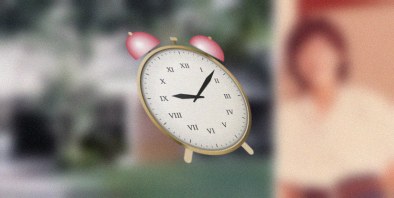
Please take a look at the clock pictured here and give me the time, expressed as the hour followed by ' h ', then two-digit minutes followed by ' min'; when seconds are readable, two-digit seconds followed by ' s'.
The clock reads 9 h 08 min
